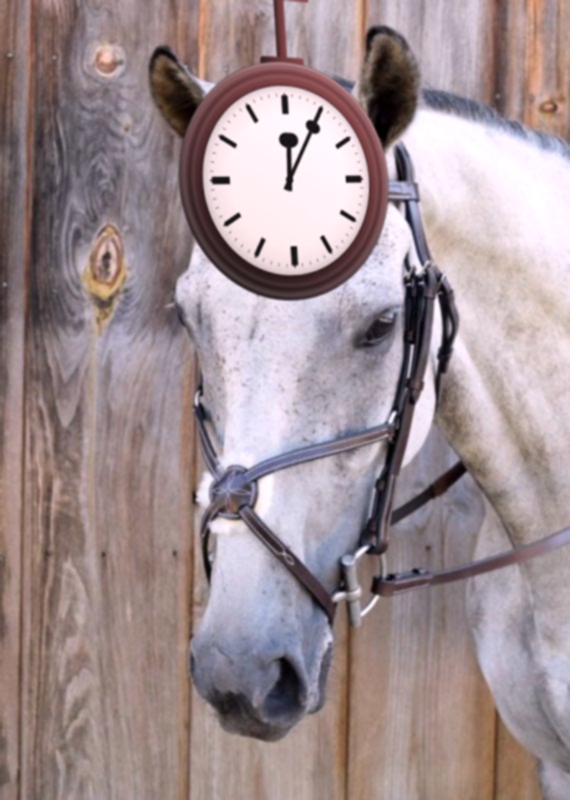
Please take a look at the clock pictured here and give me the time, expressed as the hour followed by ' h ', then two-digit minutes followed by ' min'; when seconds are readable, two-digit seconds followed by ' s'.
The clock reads 12 h 05 min
